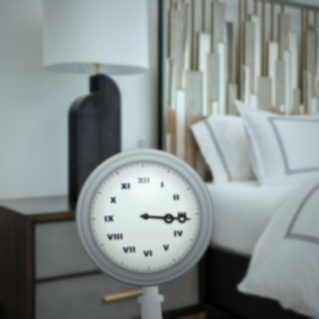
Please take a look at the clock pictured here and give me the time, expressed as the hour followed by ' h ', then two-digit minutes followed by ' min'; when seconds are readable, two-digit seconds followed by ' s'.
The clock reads 3 h 16 min
